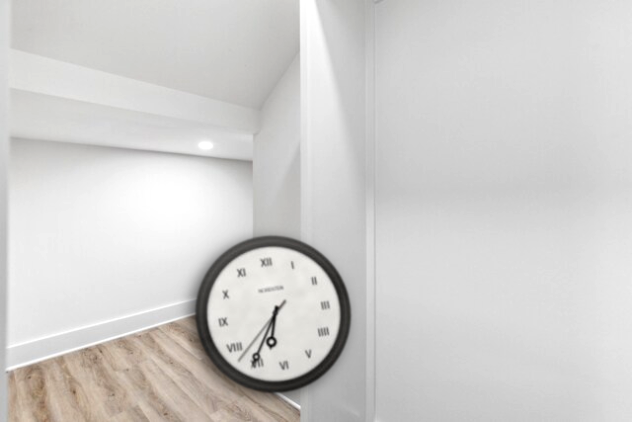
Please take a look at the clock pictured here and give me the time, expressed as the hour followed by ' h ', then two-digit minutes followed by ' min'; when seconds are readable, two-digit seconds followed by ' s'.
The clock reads 6 h 35 min 38 s
